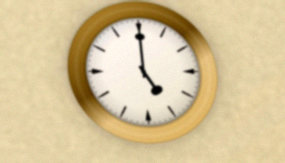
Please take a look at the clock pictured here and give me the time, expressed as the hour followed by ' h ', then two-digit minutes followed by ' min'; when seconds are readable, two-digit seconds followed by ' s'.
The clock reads 5 h 00 min
